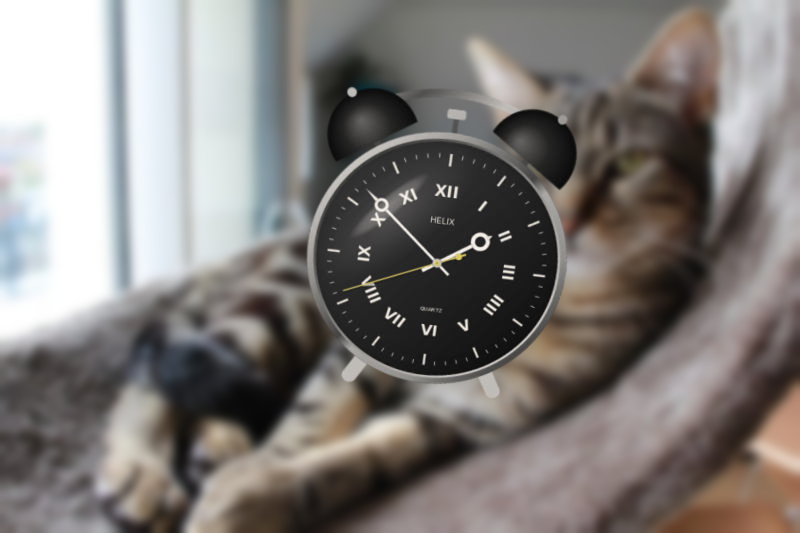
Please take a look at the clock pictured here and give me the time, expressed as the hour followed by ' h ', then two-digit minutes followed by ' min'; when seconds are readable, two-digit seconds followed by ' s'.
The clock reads 1 h 51 min 41 s
